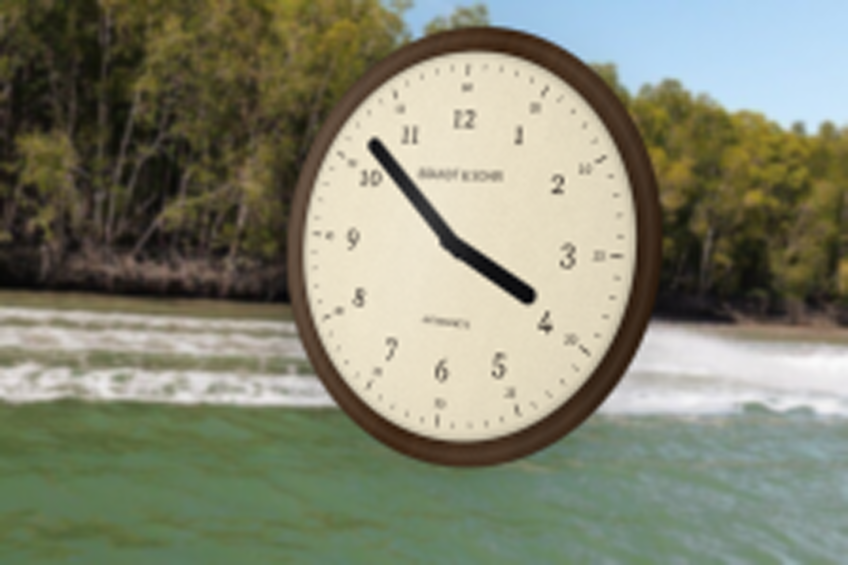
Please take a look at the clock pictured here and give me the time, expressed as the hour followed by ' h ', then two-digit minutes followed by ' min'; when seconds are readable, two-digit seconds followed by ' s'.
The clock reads 3 h 52 min
